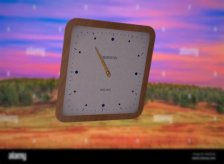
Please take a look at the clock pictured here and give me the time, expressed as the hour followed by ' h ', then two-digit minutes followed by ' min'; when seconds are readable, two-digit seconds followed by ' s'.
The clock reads 10 h 54 min
